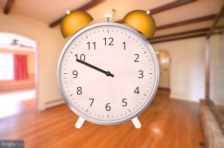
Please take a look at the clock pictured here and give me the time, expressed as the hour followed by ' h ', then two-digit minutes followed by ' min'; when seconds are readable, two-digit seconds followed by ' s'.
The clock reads 9 h 49 min
